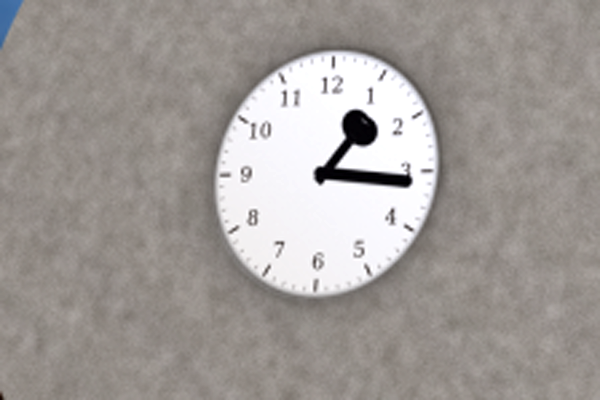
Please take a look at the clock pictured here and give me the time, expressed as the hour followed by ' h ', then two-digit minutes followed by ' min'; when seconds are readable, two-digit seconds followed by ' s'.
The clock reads 1 h 16 min
